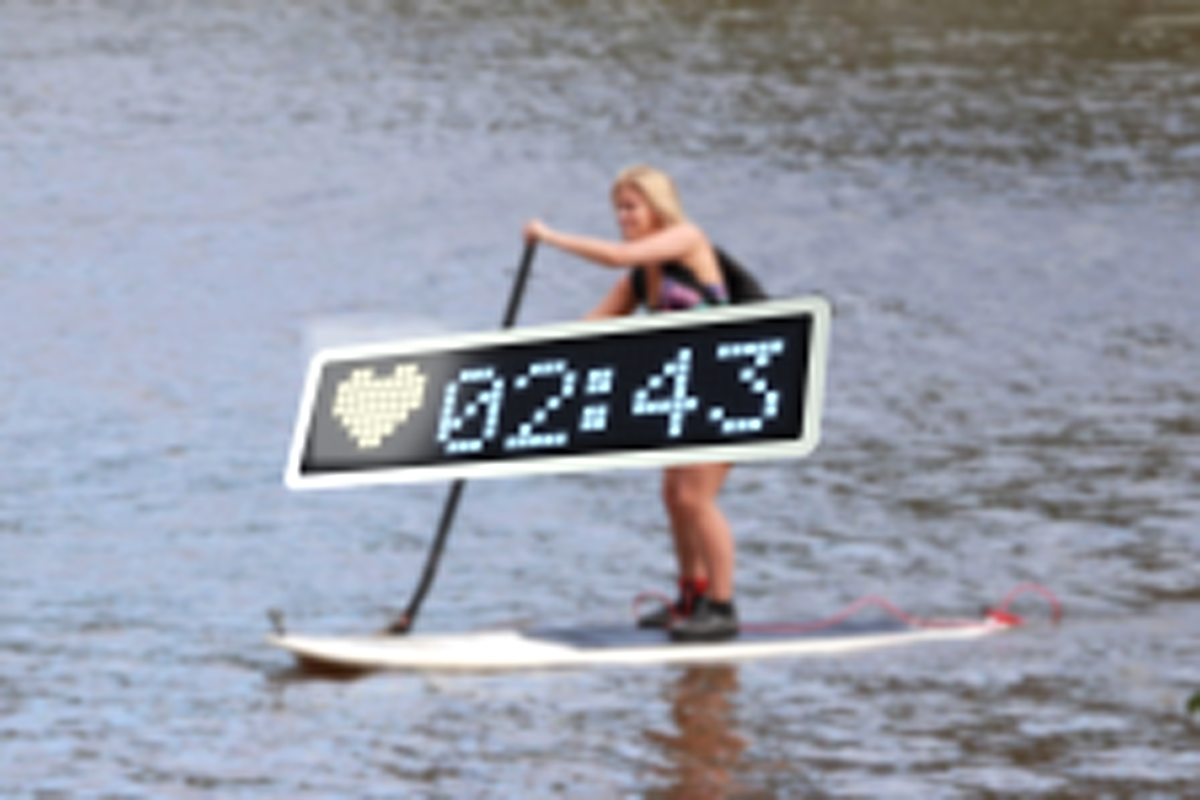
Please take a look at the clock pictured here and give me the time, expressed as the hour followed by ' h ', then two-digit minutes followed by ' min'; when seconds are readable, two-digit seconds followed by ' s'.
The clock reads 2 h 43 min
